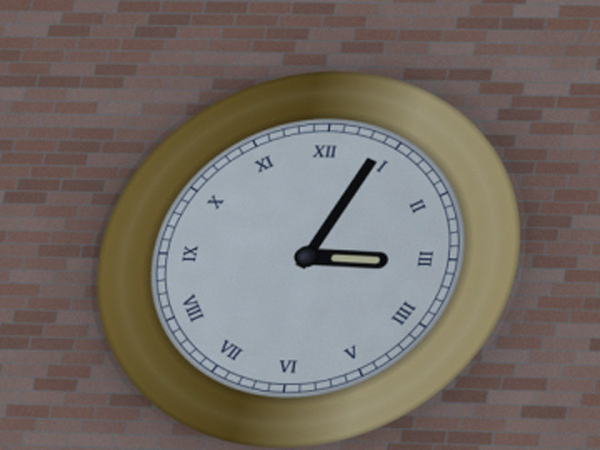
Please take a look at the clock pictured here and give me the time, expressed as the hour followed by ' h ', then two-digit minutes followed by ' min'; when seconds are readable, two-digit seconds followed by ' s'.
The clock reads 3 h 04 min
